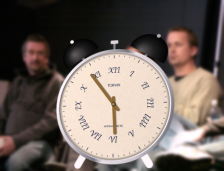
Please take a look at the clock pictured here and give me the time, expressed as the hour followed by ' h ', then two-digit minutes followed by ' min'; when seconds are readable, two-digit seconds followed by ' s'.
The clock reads 5 h 54 min
